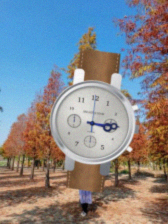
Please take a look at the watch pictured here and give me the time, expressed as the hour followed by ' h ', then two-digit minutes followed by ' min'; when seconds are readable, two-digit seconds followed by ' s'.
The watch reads 3 h 15 min
